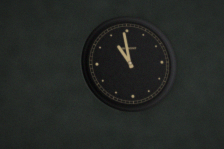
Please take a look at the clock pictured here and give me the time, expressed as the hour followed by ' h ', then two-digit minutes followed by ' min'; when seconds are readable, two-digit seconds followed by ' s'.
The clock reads 10 h 59 min
